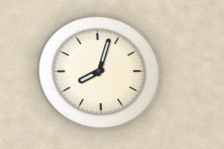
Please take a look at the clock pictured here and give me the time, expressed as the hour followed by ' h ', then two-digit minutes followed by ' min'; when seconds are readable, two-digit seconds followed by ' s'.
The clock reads 8 h 03 min
